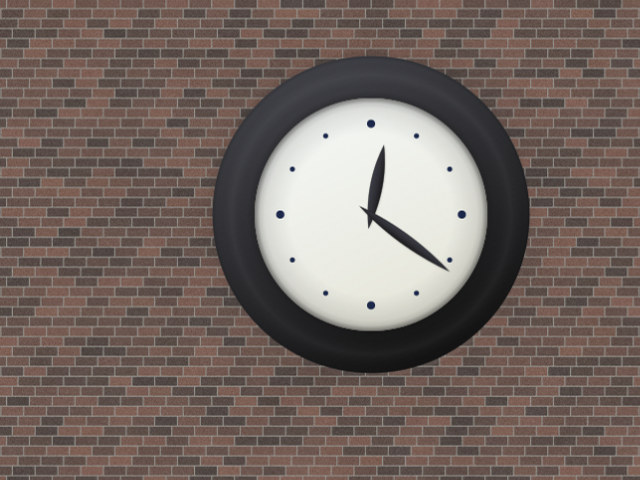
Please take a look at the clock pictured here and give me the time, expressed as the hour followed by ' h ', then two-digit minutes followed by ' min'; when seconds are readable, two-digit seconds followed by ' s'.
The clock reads 12 h 21 min
